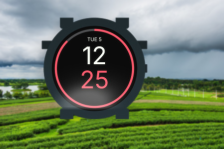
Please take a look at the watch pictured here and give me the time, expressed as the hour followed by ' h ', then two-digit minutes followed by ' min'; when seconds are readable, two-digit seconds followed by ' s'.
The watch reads 12 h 25 min
